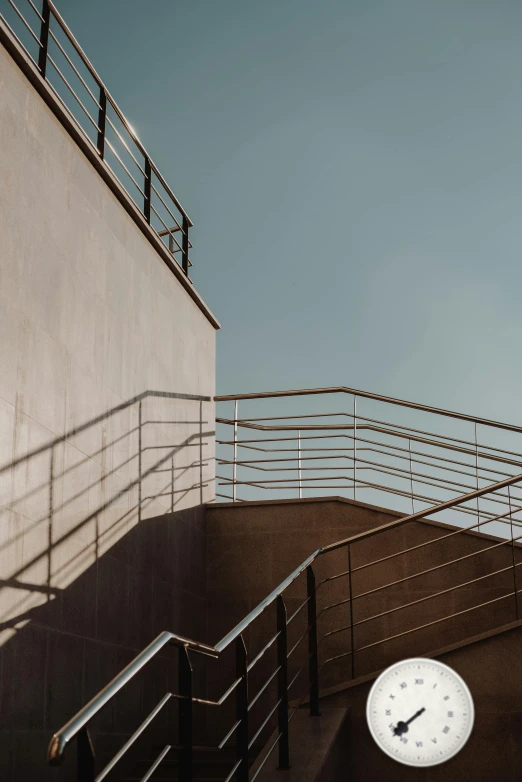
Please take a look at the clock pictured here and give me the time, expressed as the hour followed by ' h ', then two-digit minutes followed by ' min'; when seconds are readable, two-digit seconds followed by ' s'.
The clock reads 7 h 38 min
